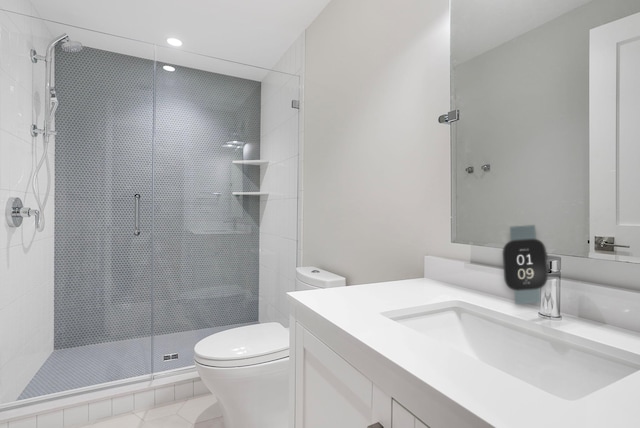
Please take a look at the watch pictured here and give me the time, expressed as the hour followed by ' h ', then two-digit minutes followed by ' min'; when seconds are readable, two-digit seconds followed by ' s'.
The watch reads 1 h 09 min
